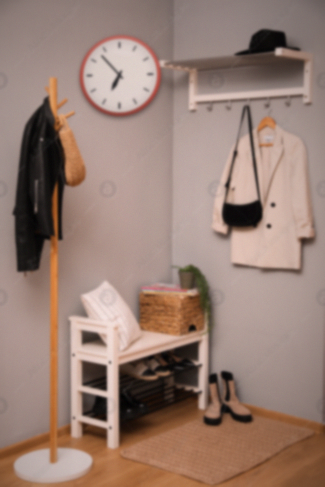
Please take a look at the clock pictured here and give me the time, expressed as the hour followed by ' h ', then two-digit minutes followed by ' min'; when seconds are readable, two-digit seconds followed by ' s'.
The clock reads 6 h 53 min
